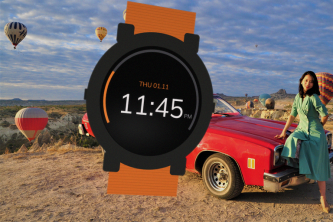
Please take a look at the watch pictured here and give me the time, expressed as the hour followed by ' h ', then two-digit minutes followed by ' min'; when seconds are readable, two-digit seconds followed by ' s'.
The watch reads 11 h 45 min
